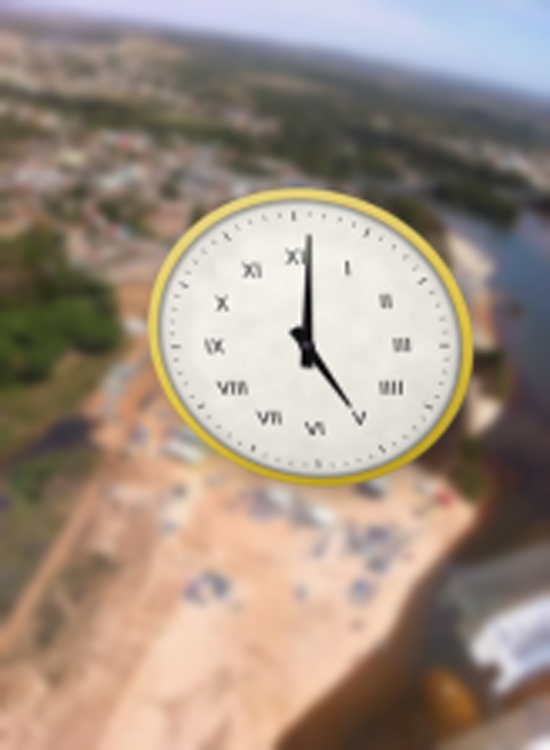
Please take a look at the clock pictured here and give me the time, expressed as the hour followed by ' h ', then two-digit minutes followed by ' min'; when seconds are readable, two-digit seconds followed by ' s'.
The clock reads 5 h 01 min
